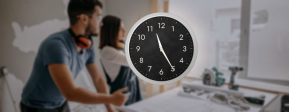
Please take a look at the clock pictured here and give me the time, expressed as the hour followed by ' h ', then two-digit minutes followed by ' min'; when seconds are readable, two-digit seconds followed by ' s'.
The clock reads 11 h 25 min
